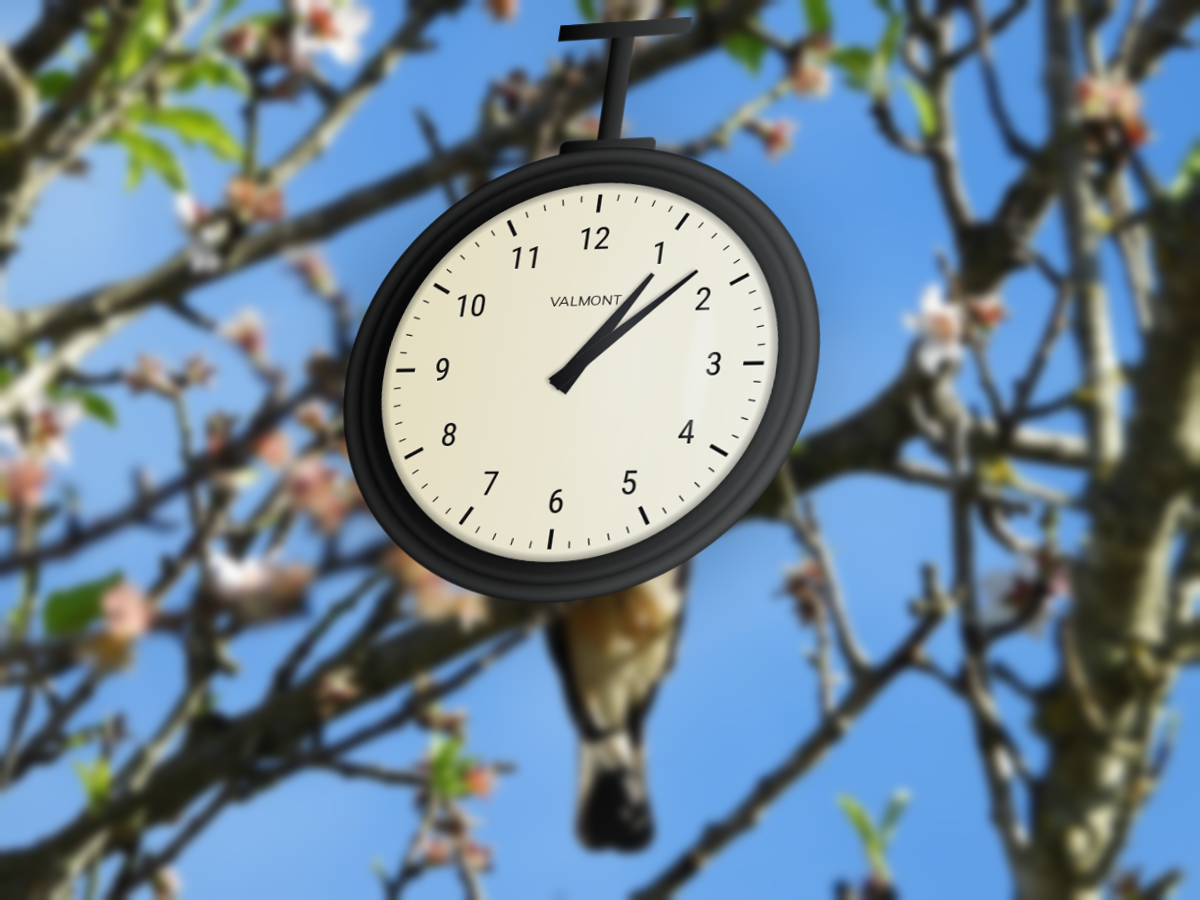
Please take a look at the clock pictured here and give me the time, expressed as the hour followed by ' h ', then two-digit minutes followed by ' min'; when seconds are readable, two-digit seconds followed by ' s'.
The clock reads 1 h 08 min
